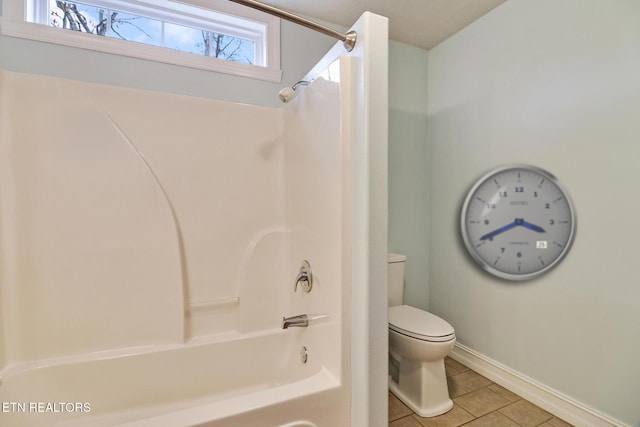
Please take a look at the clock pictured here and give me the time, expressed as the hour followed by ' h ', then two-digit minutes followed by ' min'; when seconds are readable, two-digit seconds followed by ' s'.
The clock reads 3 h 41 min
